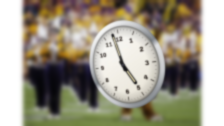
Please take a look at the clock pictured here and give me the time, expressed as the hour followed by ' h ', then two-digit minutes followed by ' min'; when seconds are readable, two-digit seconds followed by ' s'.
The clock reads 4 h 58 min
